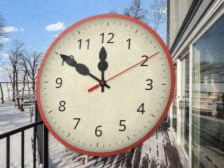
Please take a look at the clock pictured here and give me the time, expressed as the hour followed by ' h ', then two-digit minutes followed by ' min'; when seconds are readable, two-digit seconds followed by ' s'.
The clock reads 11 h 50 min 10 s
